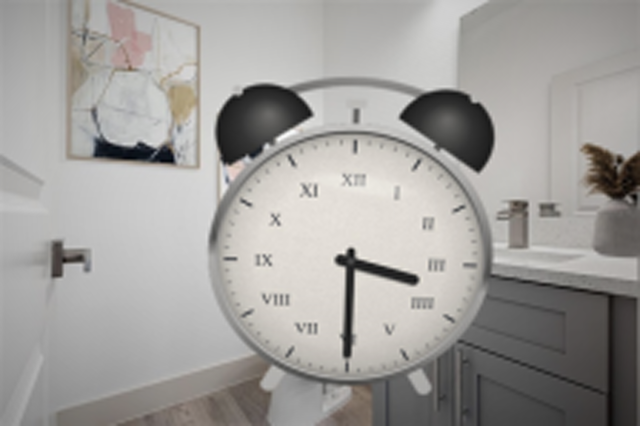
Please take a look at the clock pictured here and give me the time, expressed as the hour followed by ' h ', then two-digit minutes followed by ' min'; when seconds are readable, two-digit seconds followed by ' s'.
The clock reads 3 h 30 min
